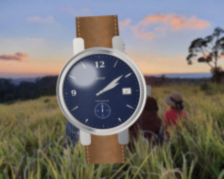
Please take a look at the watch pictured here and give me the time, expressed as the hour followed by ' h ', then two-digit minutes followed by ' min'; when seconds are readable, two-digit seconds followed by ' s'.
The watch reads 2 h 09 min
